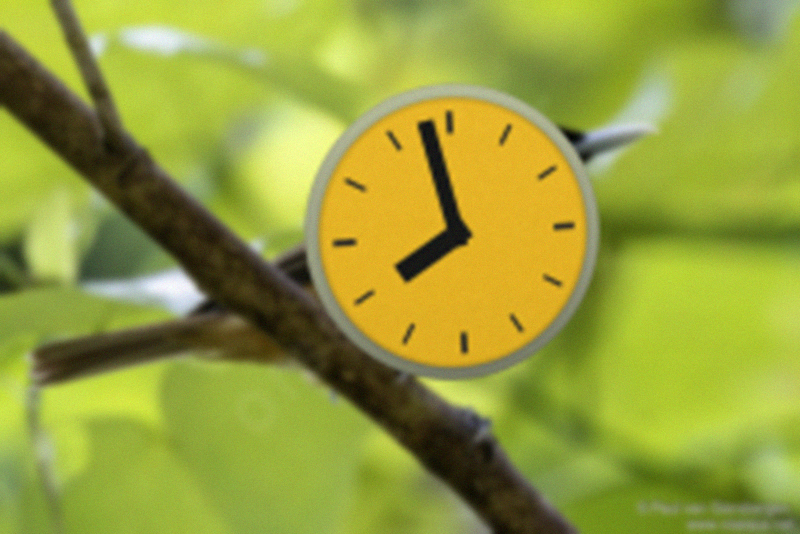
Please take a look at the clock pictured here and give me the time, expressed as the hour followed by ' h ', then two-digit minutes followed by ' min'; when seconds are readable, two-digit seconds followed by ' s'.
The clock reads 7 h 58 min
